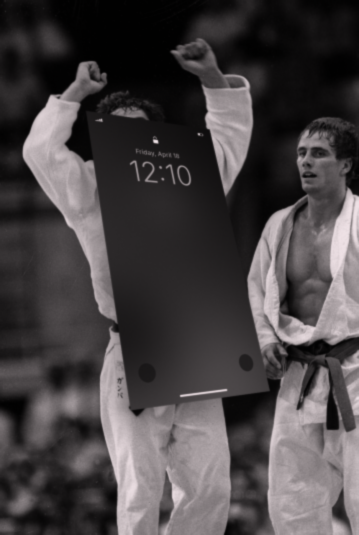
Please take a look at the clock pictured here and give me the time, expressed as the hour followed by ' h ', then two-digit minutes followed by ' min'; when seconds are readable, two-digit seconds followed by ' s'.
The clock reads 12 h 10 min
